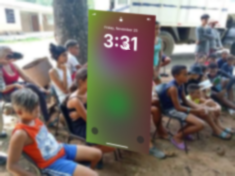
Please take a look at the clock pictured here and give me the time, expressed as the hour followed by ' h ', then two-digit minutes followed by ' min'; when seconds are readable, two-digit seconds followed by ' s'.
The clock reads 3 h 31 min
